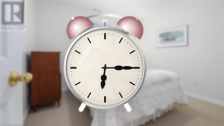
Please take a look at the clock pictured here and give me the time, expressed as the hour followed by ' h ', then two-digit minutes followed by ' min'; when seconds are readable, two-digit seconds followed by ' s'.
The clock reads 6 h 15 min
